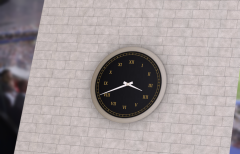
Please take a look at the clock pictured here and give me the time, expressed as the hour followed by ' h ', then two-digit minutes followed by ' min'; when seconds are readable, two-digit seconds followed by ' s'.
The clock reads 3 h 41 min
